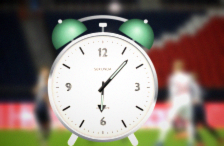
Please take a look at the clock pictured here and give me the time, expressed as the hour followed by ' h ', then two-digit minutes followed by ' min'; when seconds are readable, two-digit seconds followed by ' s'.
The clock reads 6 h 07 min
